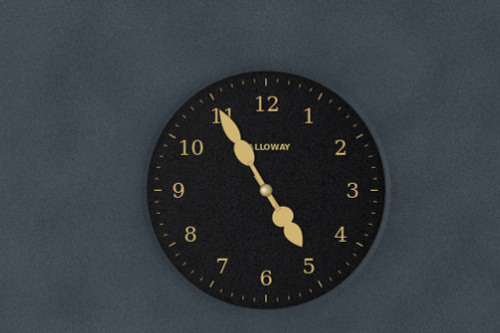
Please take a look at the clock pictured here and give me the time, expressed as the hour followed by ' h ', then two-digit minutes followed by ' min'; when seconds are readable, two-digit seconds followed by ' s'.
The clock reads 4 h 55 min
